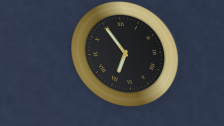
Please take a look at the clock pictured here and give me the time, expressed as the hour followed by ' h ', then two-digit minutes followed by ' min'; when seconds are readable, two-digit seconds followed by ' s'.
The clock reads 6 h 55 min
